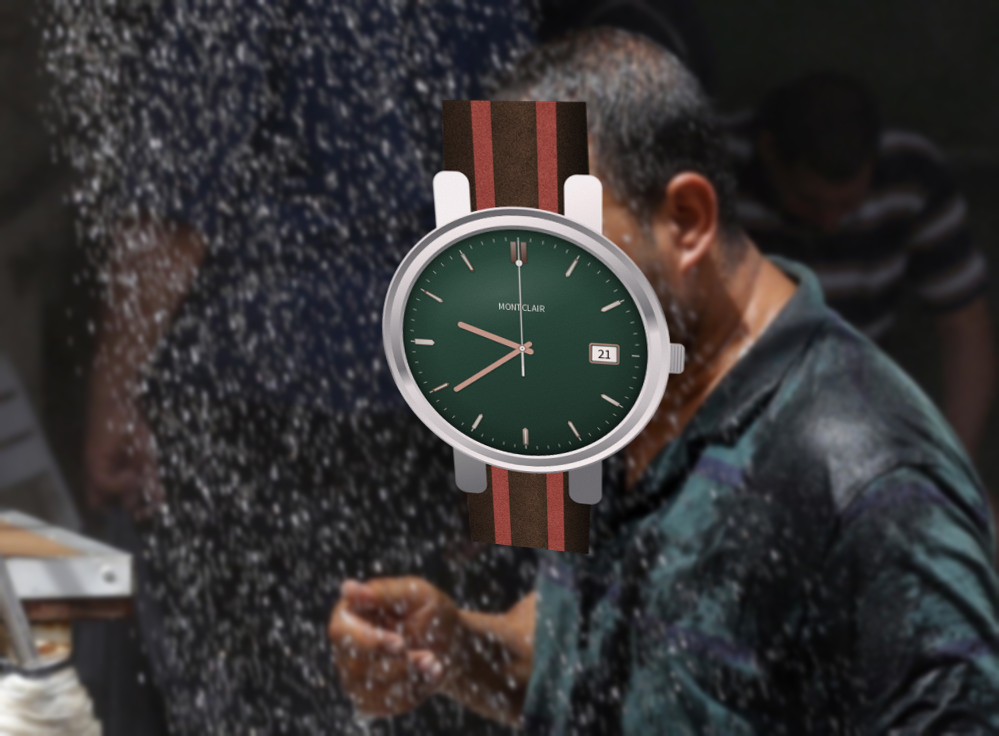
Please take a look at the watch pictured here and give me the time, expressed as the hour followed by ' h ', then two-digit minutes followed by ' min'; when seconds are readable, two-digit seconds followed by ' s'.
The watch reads 9 h 39 min 00 s
